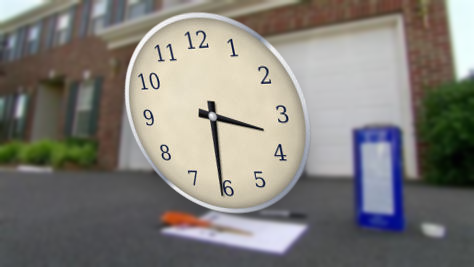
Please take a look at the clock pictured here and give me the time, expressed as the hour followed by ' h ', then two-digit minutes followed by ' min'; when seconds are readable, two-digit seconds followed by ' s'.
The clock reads 3 h 31 min
